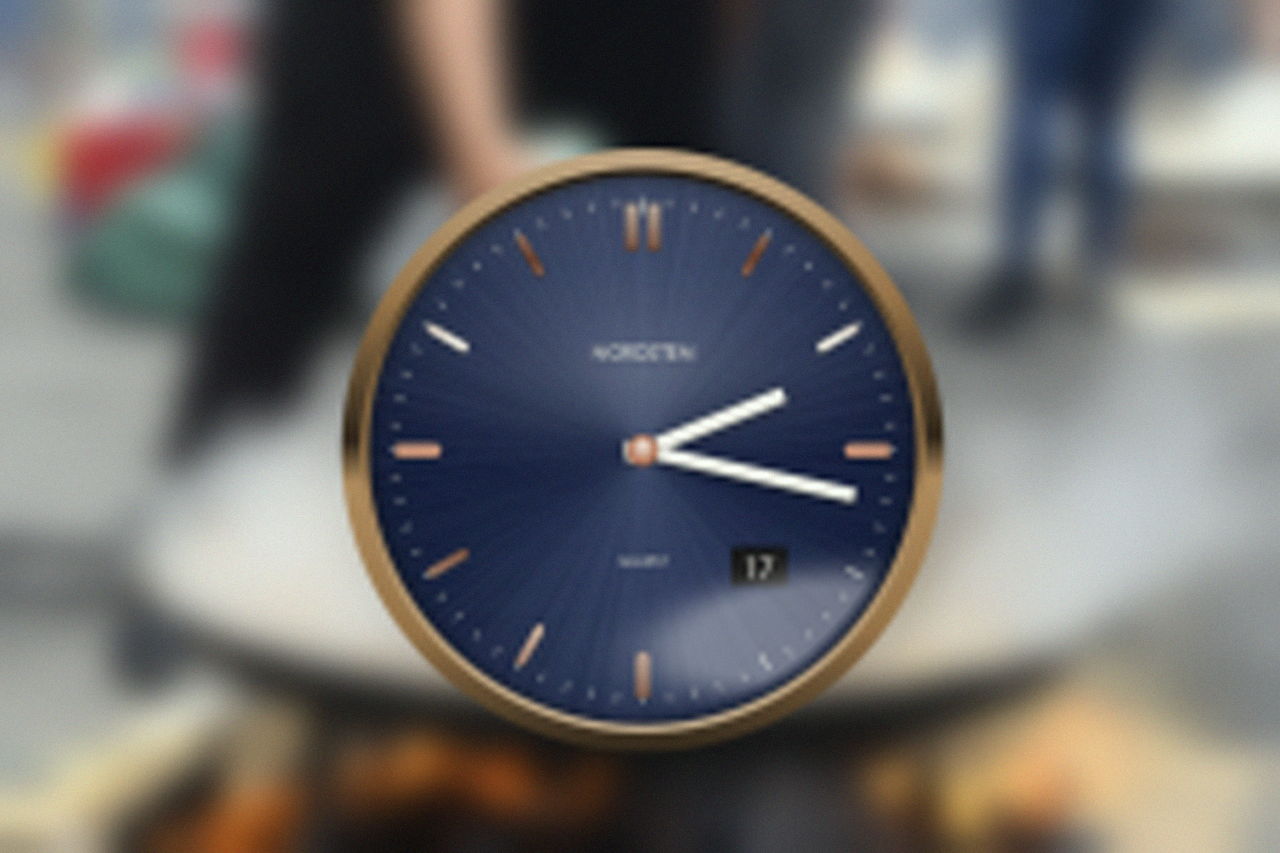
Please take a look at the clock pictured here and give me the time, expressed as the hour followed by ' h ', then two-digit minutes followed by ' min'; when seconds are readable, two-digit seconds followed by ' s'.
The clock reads 2 h 17 min
